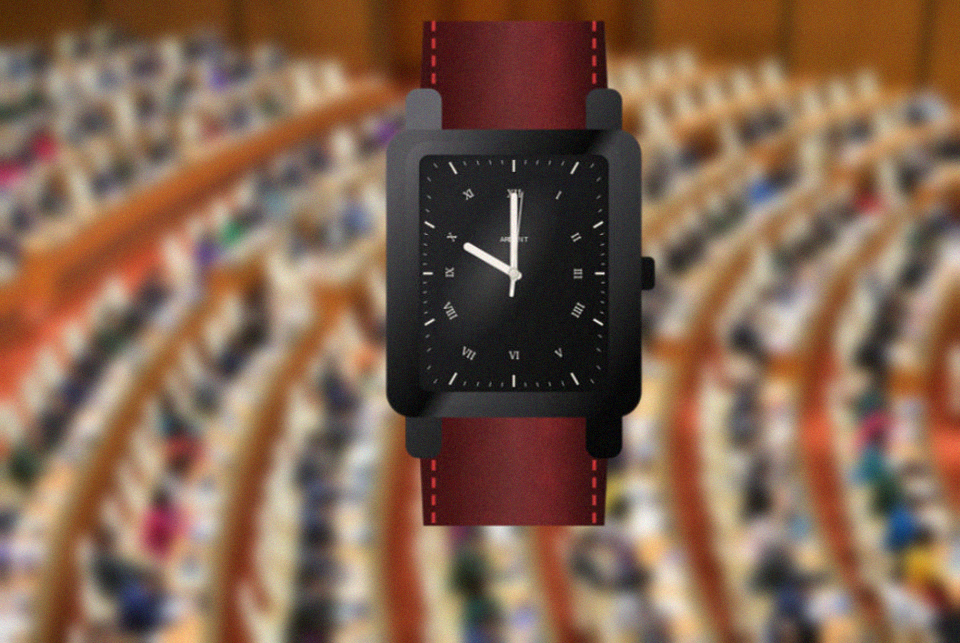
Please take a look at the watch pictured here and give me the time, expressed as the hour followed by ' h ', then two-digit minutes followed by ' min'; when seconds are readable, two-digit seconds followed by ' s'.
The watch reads 10 h 00 min 01 s
